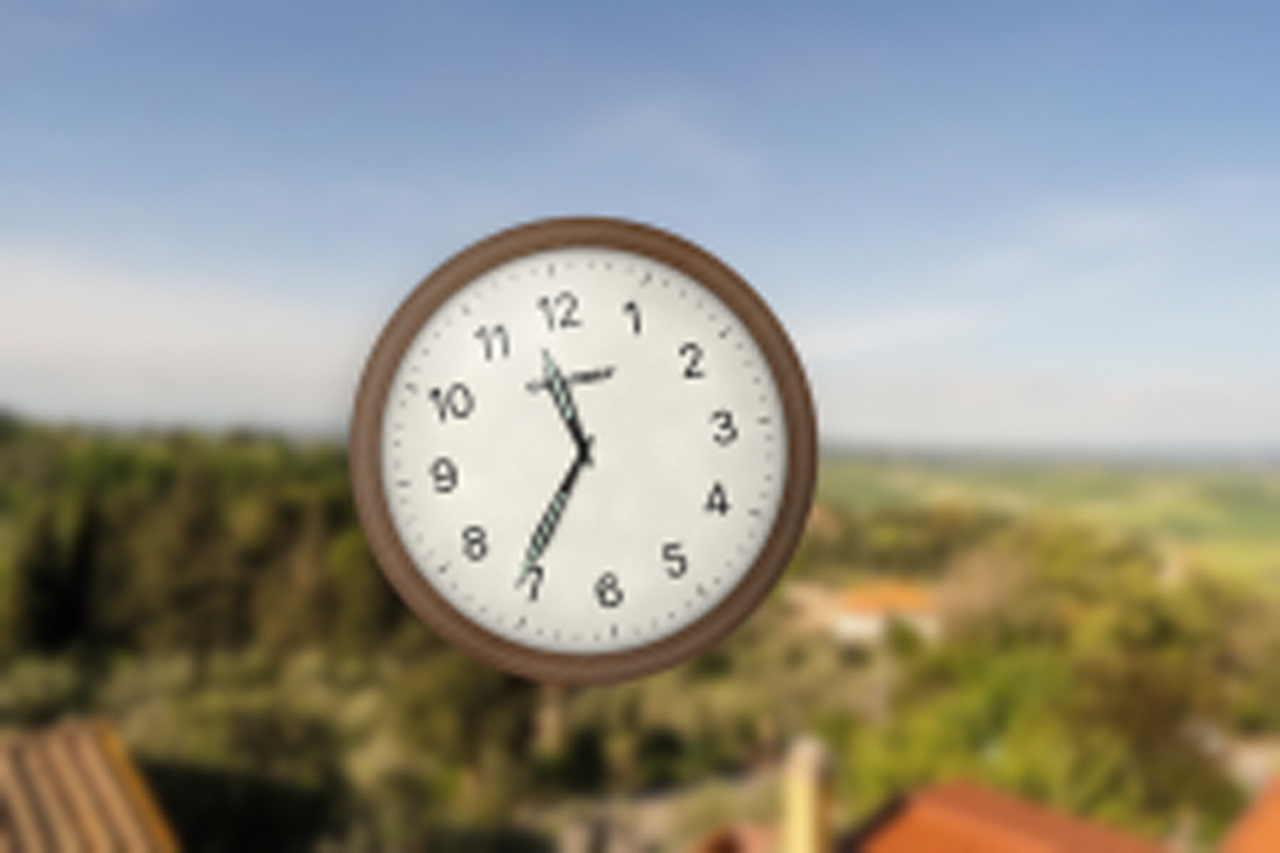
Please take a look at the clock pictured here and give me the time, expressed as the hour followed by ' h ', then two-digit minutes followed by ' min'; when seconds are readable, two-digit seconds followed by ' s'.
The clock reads 11 h 36 min
